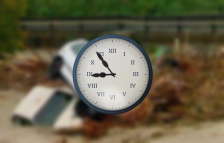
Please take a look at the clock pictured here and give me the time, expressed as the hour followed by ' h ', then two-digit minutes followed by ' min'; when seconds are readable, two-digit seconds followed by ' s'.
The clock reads 8 h 54 min
